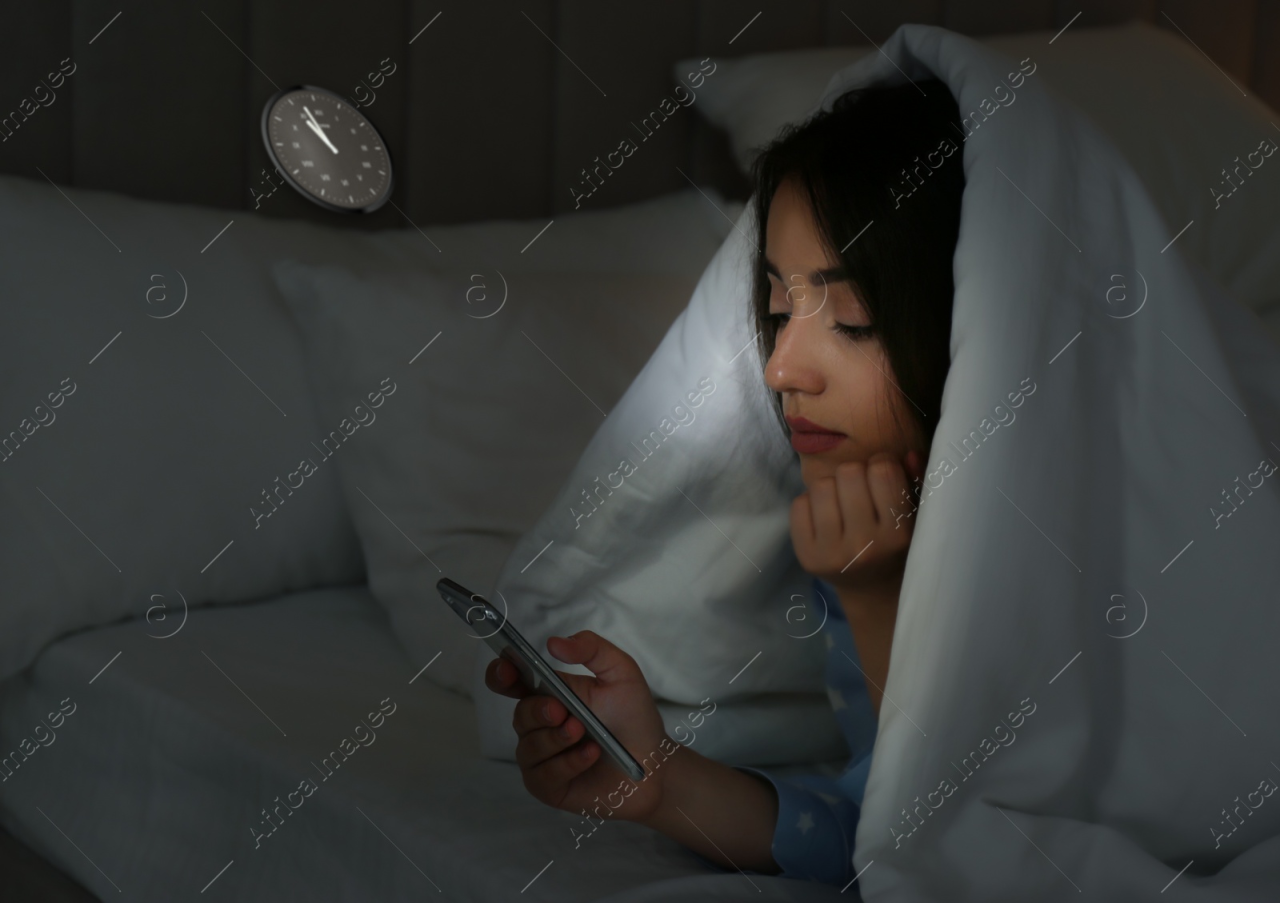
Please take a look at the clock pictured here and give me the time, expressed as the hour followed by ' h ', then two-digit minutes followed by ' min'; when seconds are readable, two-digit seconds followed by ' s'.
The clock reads 10 h 57 min
